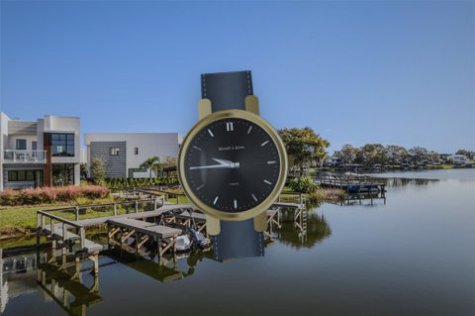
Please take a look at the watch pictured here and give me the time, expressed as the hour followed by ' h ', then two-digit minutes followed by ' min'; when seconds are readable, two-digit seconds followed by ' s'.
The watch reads 9 h 45 min
